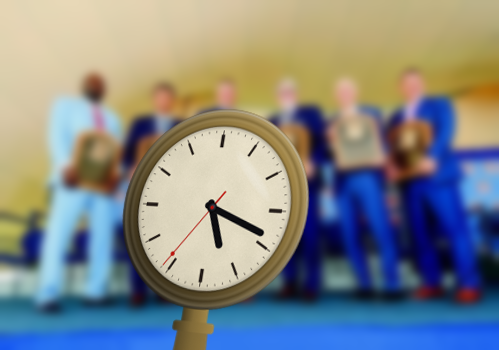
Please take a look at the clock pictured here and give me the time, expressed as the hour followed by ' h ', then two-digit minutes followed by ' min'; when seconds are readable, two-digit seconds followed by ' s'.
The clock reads 5 h 18 min 36 s
